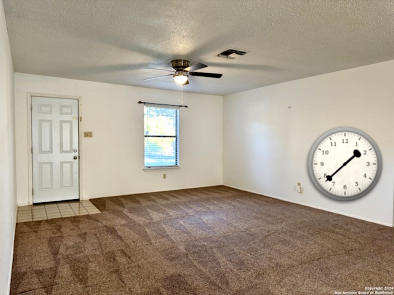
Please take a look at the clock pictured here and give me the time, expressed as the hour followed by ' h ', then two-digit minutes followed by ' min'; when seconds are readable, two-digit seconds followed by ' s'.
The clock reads 1 h 38 min
